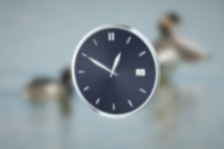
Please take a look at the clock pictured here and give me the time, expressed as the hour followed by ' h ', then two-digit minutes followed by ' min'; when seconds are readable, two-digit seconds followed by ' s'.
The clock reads 12 h 50 min
